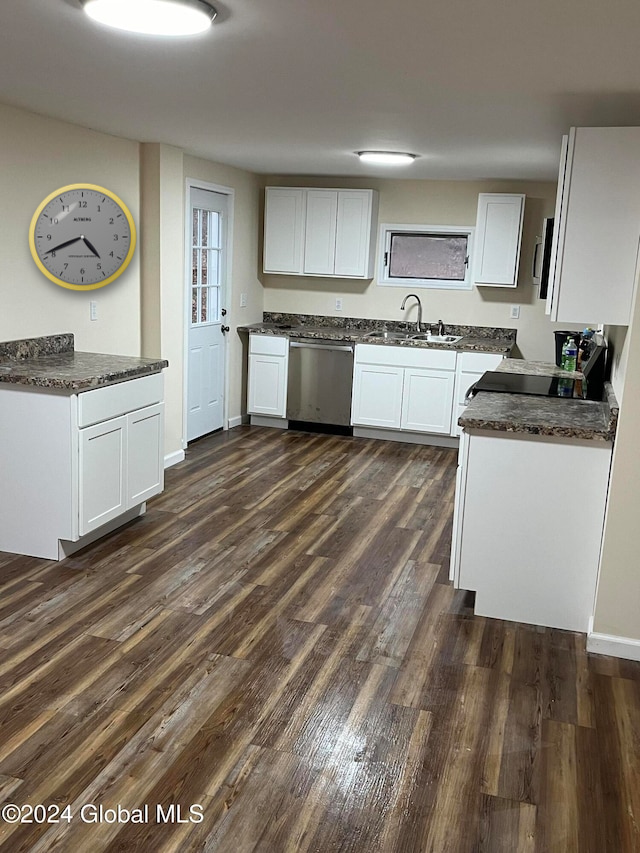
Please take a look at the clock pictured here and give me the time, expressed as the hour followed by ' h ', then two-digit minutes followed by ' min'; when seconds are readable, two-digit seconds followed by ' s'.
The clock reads 4 h 41 min
